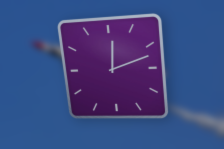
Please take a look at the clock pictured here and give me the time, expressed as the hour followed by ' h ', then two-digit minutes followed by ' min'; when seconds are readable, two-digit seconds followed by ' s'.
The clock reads 12 h 12 min
